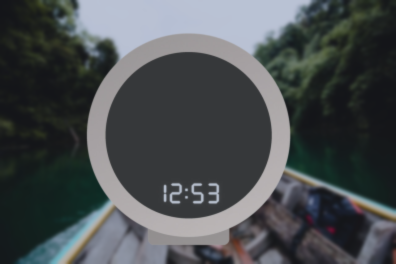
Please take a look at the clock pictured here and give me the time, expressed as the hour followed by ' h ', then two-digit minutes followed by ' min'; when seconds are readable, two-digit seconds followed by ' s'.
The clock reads 12 h 53 min
